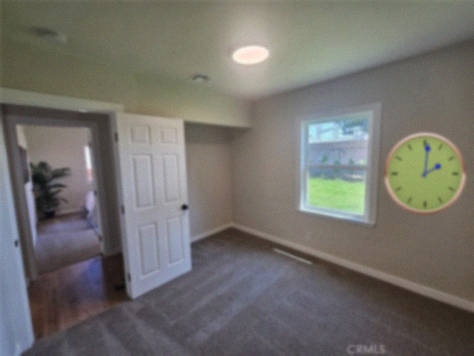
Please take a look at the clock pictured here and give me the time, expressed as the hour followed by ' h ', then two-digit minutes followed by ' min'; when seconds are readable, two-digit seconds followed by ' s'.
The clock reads 2 h 01 min
